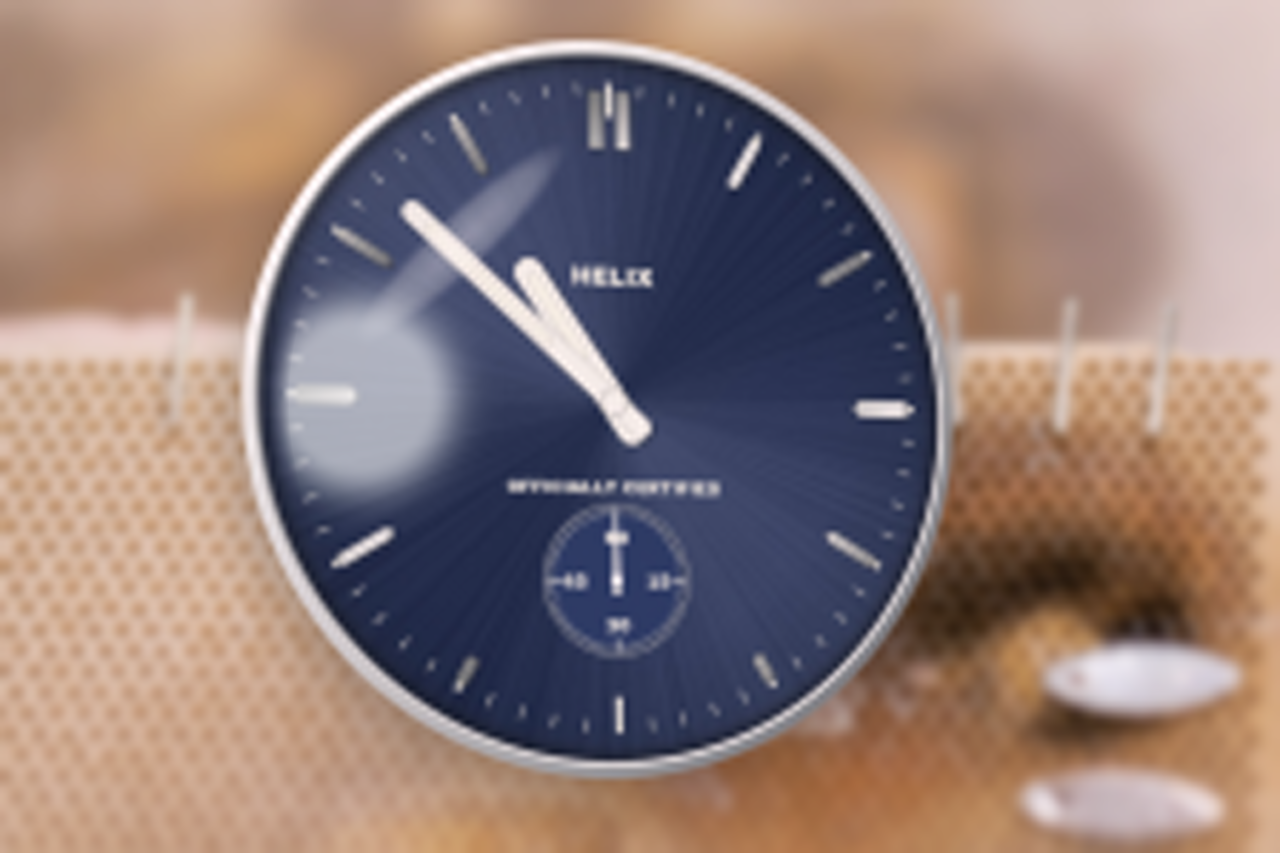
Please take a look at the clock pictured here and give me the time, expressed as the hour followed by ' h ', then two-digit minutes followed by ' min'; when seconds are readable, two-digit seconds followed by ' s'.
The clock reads 10 h 52 min
